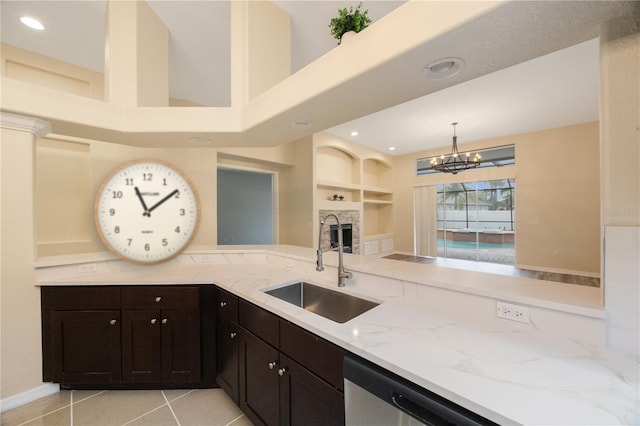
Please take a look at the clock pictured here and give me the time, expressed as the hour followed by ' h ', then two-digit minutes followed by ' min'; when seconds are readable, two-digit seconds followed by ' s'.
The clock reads 11 h 09 min
